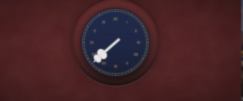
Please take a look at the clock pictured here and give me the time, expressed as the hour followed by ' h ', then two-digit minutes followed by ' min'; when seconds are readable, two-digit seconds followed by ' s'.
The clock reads 7 h 38 min
